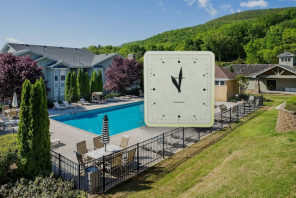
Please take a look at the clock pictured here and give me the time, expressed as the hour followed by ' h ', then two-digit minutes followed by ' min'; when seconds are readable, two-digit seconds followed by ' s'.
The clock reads 11 h 01 min
